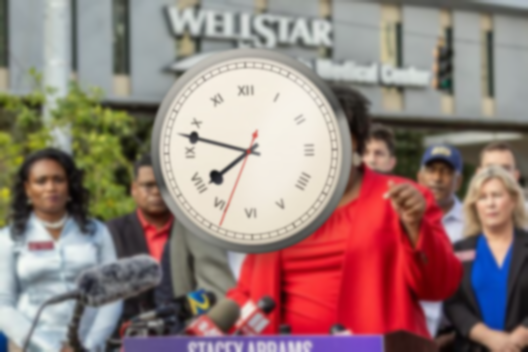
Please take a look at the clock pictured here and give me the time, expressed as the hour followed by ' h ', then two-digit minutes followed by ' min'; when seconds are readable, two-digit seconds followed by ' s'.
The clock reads 7 h 47 min 34 s
